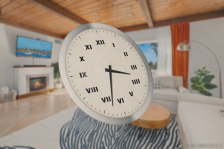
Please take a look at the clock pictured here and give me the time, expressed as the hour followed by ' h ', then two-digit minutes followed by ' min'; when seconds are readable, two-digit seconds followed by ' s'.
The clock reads 3 h 33 min
